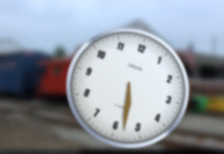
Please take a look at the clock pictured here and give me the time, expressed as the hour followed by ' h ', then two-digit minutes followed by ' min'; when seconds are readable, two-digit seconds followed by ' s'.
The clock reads 5 h 28 min
